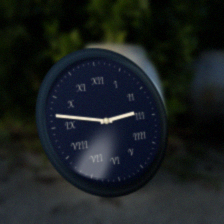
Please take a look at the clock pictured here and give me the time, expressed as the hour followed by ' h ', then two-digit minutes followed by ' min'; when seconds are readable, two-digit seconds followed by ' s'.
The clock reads 2 h 47 min
